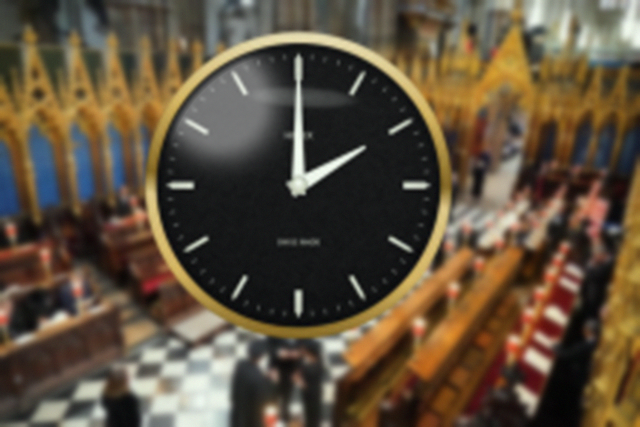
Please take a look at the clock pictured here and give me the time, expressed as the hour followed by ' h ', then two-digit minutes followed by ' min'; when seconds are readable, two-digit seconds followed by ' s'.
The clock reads 2 h 00 min
